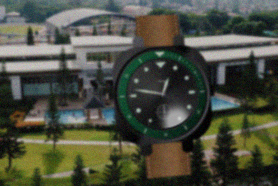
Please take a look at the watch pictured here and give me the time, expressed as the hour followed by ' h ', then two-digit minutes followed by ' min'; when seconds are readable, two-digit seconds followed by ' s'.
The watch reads 12 h 47 min
